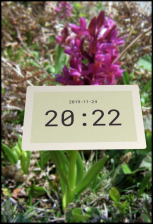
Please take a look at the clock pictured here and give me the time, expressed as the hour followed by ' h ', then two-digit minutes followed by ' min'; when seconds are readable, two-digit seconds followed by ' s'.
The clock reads 20 h 22 min
